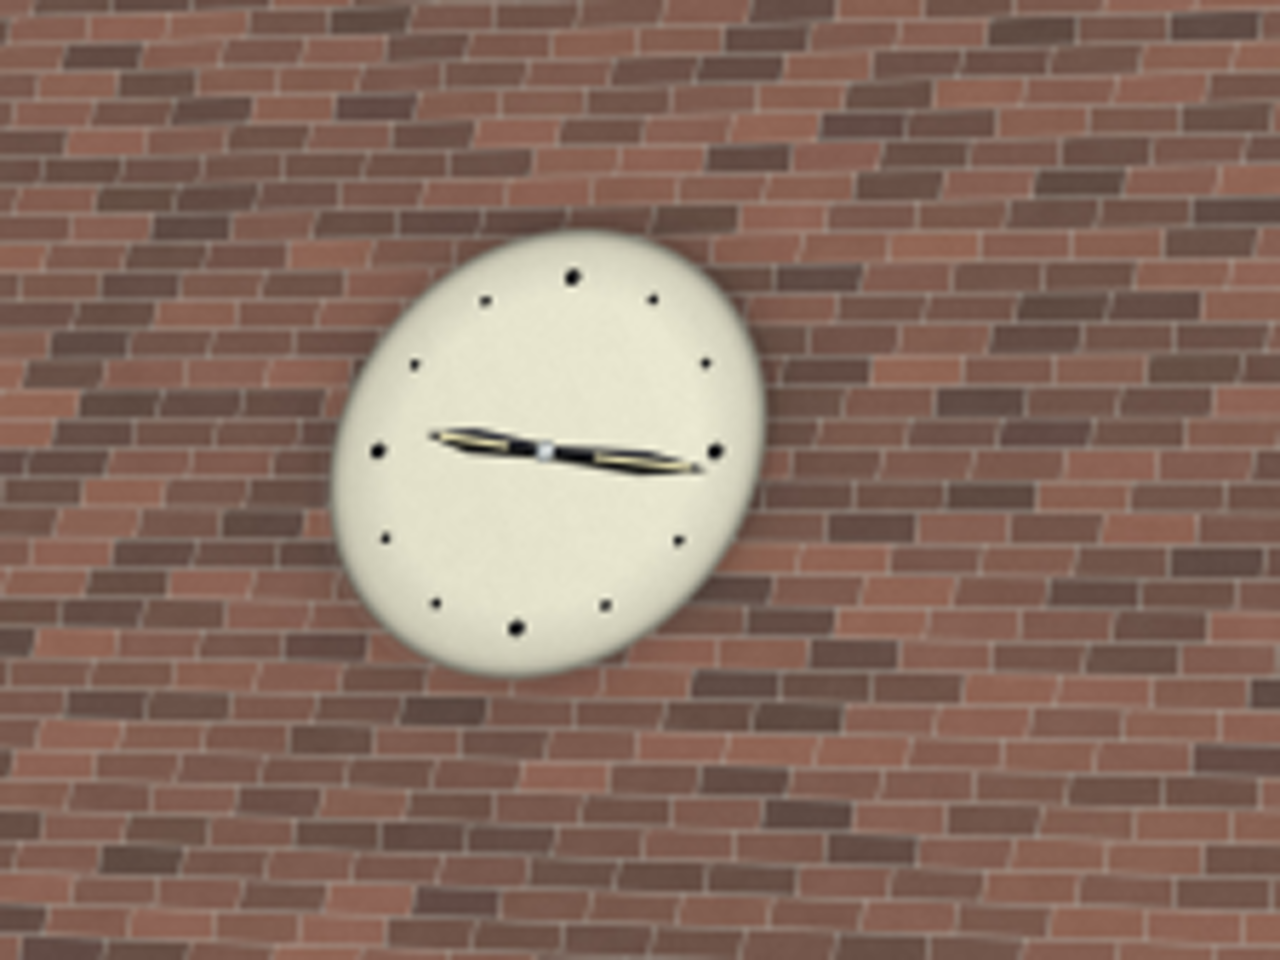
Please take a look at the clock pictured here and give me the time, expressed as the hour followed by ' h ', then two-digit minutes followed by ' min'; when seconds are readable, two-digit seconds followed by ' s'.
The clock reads 9 h 16 min
